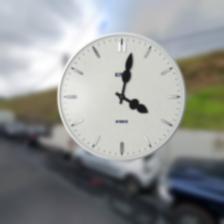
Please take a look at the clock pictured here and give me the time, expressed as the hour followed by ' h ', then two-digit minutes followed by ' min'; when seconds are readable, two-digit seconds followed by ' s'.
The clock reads 4 h 02 min
